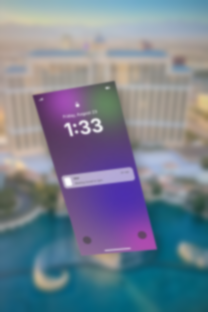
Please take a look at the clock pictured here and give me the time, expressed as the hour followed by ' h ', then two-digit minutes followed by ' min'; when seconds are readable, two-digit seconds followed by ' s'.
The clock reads 1 h 33 min
